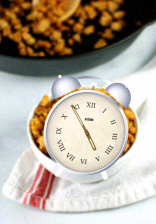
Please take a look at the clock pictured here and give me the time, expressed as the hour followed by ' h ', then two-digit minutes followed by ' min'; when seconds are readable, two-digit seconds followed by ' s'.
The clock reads 4 h 54 min
